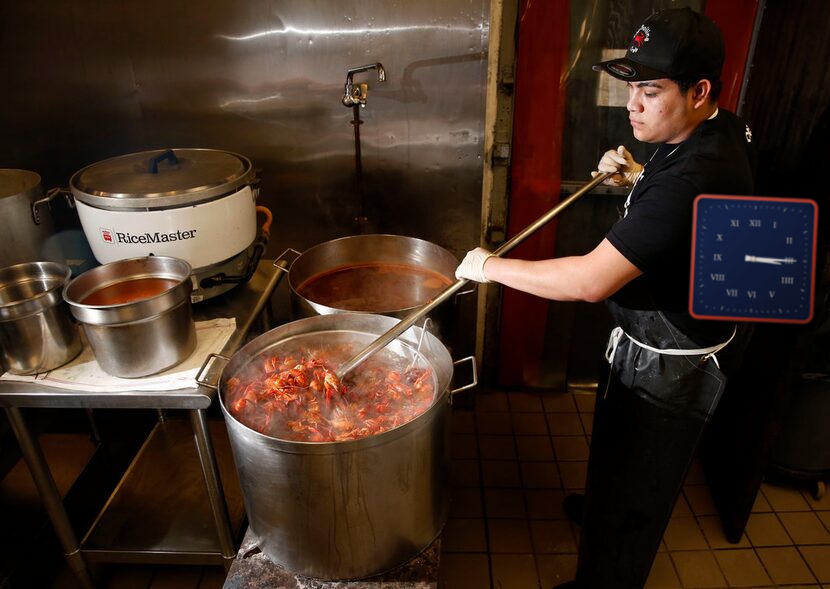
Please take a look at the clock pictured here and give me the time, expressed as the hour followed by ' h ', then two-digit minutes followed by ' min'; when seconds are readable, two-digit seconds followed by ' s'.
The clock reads 3 h 15 min
